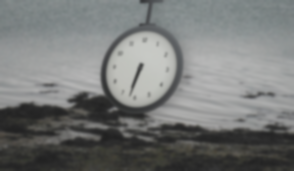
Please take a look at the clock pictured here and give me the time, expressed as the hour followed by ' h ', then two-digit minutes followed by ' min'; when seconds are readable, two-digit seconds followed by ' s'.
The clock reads 6 h 32 min
